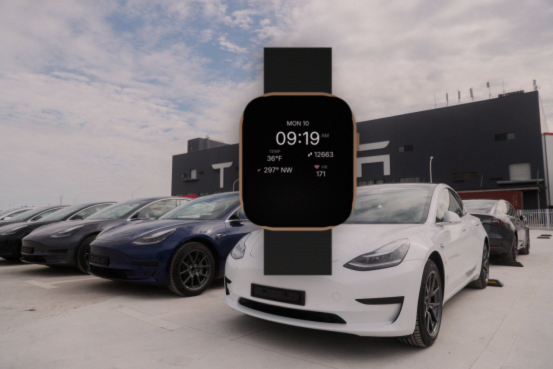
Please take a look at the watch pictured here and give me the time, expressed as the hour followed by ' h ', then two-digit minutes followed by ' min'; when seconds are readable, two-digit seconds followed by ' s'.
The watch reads 9 h 19 min
